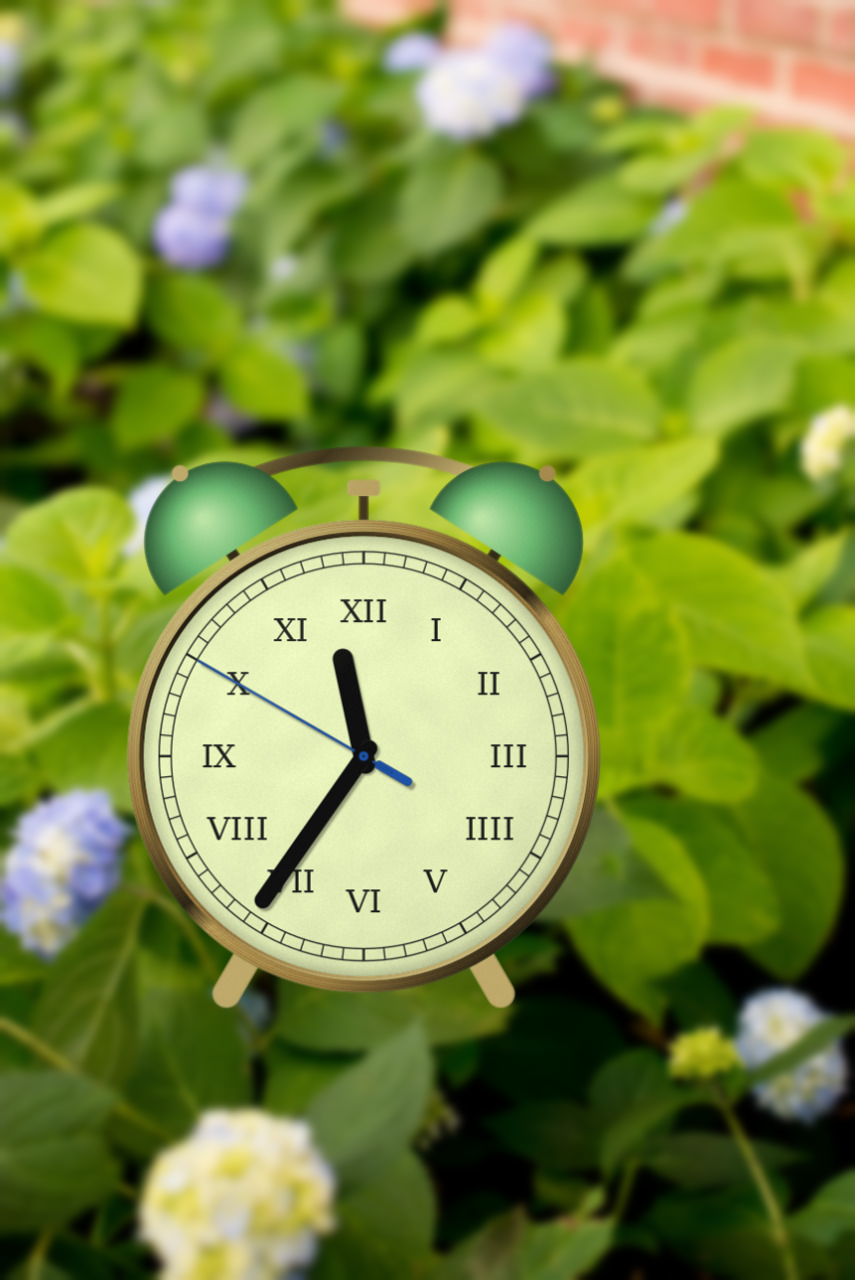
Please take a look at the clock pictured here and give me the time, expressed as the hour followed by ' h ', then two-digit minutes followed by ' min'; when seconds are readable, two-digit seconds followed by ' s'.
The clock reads 11 h 35 min 50 s
